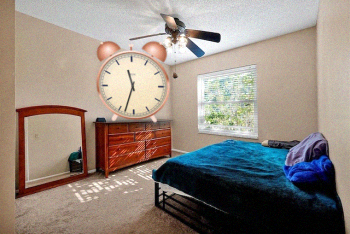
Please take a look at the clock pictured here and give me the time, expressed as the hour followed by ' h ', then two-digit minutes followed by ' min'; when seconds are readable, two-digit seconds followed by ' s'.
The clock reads 11 h 33 min
